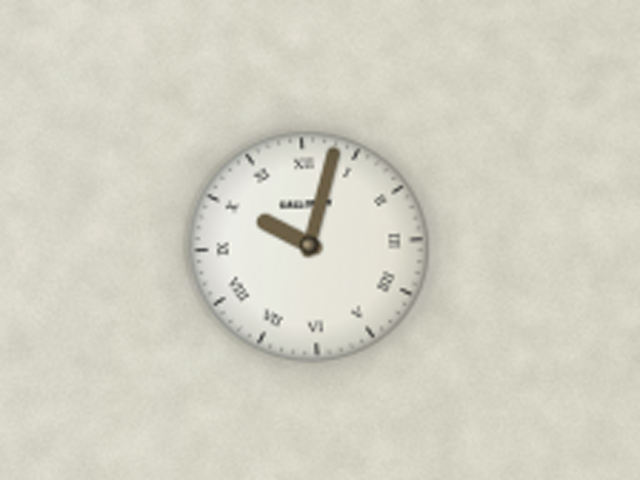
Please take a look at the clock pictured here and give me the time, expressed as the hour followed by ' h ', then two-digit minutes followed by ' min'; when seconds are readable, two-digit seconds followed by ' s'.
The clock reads 10 h 03 min
